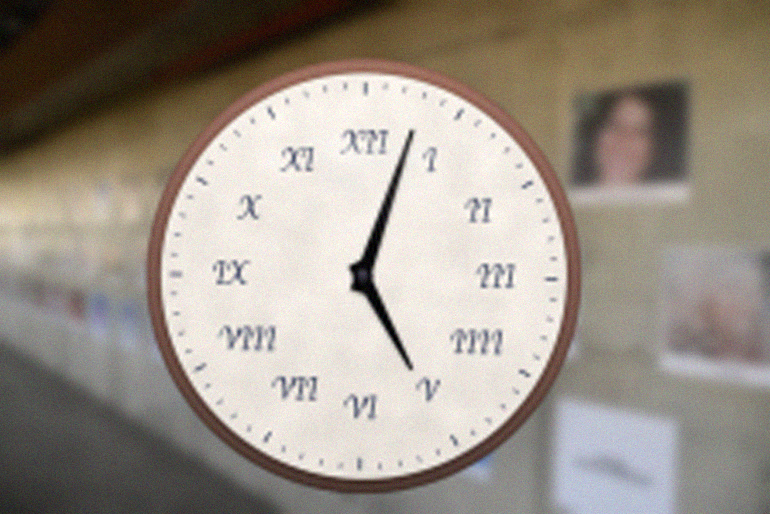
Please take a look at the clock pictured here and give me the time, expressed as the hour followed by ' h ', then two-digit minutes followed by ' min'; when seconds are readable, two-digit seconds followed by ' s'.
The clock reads 5 h 03 min
